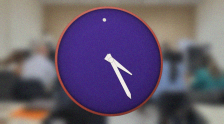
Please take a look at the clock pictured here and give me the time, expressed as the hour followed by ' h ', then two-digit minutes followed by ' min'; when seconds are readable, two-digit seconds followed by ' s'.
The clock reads 4 h 27 min
